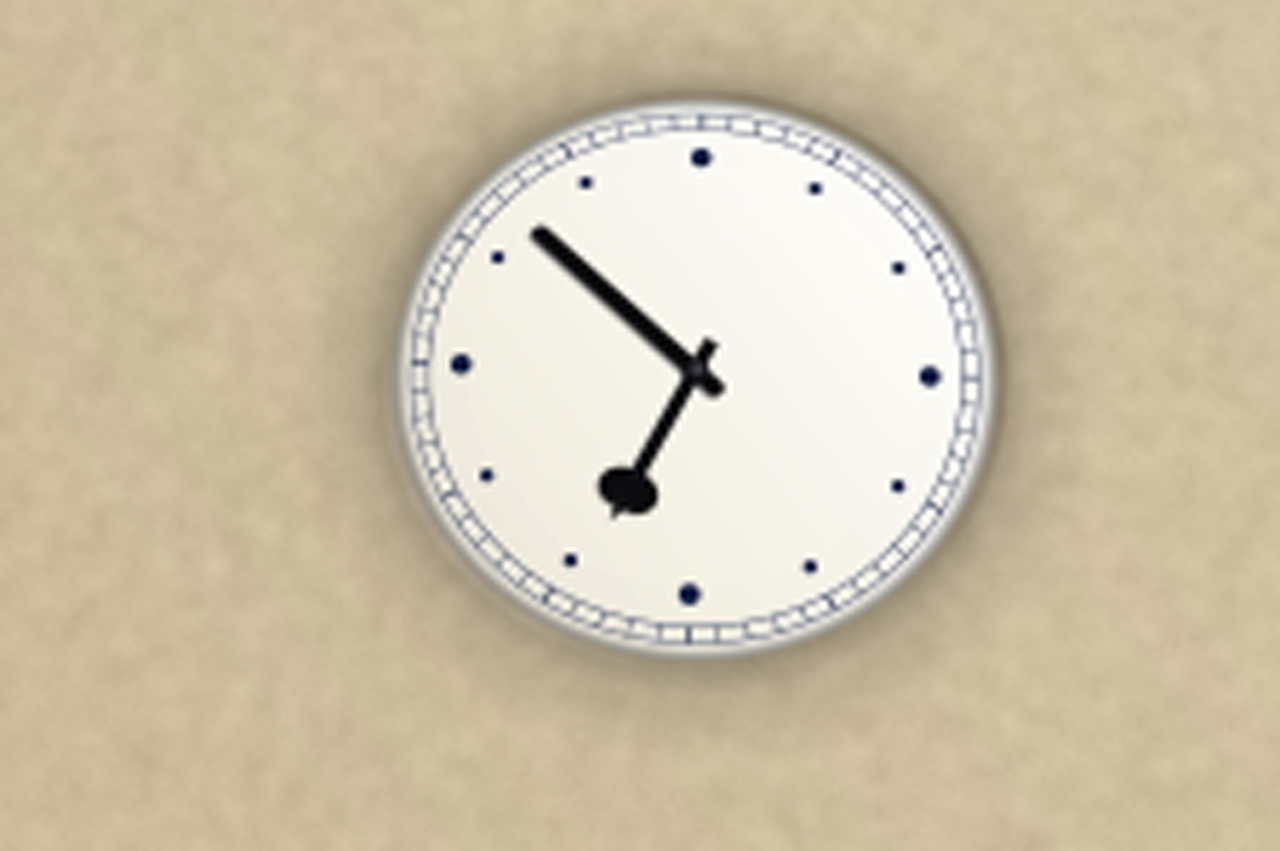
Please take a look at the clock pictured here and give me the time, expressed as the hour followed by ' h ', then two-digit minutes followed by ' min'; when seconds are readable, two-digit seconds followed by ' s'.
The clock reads 6 h 52 min
